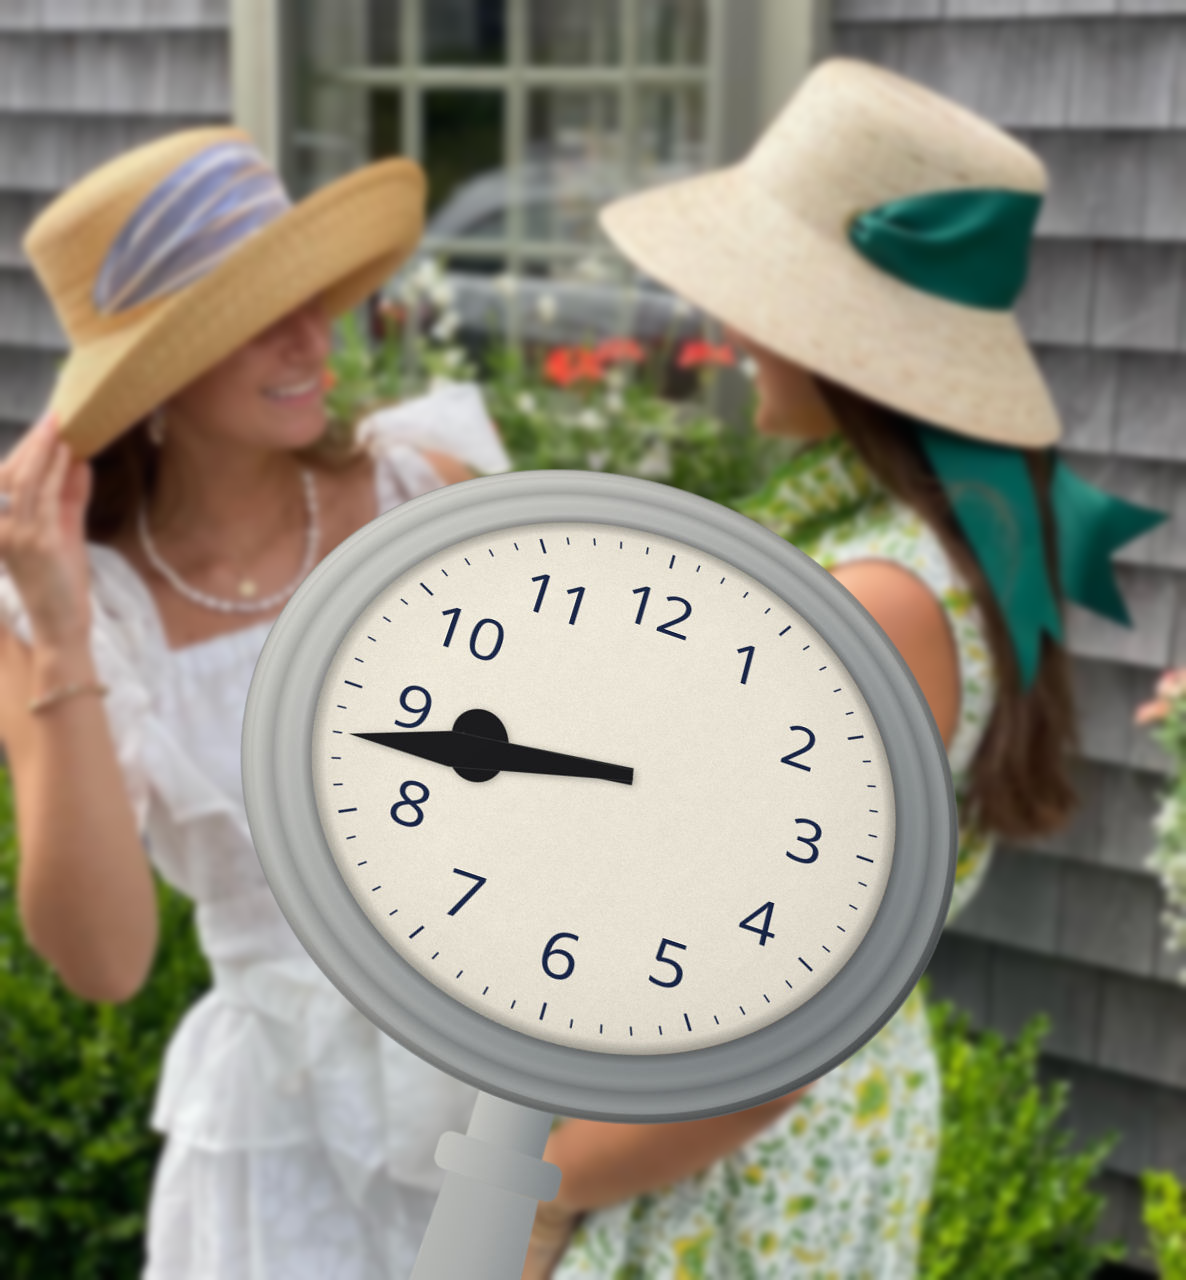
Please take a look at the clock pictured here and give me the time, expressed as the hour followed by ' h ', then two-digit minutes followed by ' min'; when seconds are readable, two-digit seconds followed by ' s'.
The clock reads 8 h 43 min
